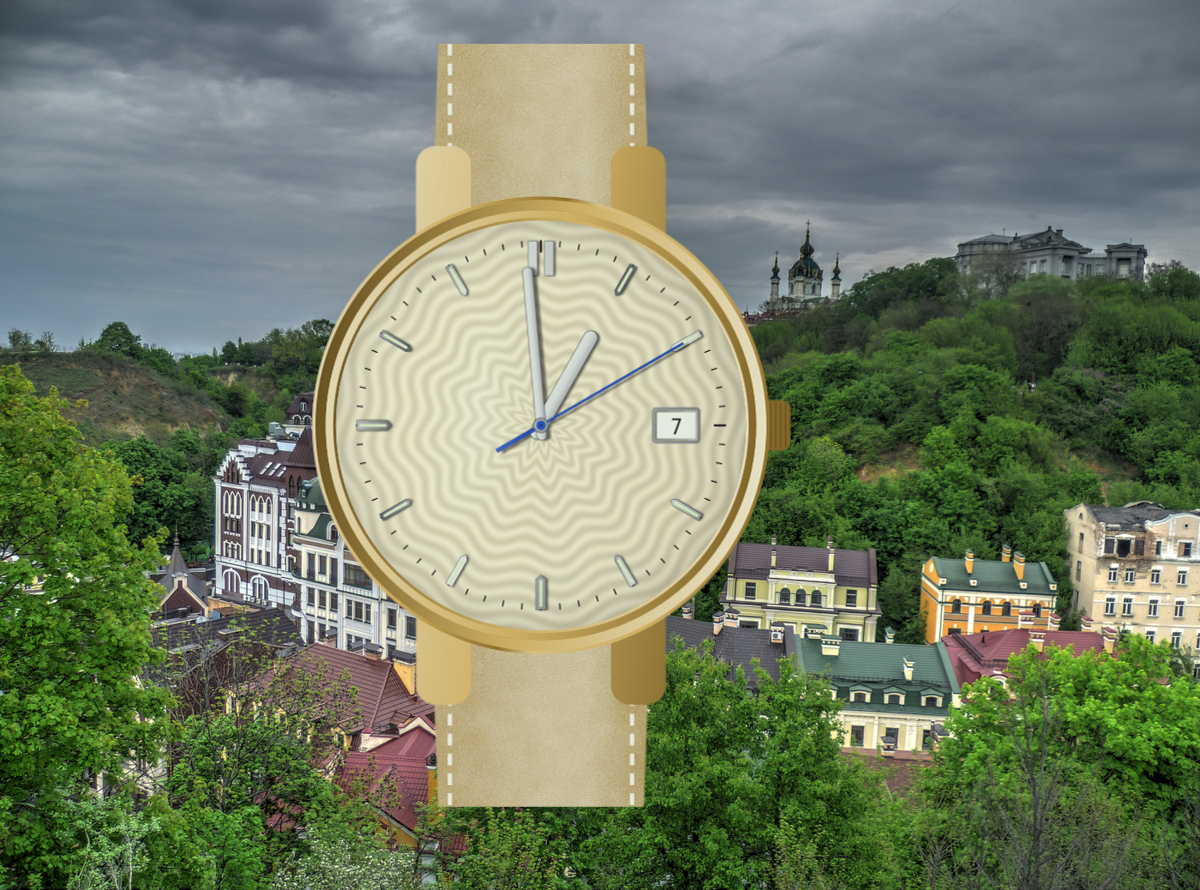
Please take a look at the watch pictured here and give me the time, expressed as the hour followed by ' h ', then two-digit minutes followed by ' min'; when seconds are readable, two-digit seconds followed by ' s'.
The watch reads 12 h 59 min 10 s
